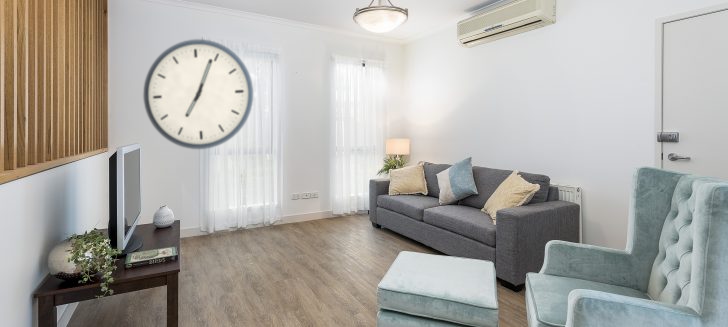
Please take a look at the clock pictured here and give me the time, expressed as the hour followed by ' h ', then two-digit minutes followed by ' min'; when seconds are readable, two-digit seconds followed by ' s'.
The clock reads 7 h 04 min
